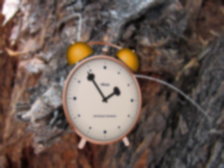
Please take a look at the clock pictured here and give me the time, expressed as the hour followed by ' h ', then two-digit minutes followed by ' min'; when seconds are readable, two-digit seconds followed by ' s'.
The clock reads 1 h 54 min
